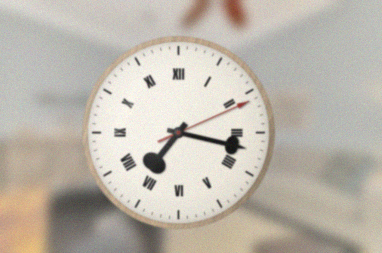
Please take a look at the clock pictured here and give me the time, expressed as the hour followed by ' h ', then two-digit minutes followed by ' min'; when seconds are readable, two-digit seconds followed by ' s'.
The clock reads 7 h 17 min 11 s
